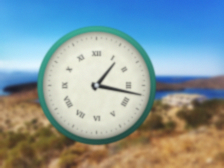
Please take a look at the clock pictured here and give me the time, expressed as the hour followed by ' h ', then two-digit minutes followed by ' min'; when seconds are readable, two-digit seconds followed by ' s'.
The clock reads 1 h 17 min
